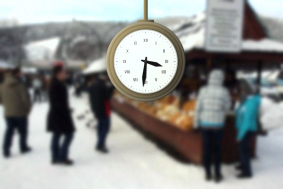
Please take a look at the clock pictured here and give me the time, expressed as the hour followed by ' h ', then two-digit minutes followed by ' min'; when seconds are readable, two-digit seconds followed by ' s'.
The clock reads 3 h 31 min
